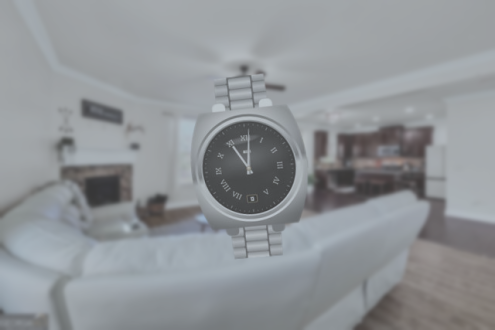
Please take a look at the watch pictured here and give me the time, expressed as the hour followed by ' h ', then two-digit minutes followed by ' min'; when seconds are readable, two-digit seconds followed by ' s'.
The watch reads 11 h 01 min
